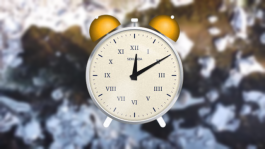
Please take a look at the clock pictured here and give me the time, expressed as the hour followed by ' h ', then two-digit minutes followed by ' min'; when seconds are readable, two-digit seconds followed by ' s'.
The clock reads 12 h 10 min
